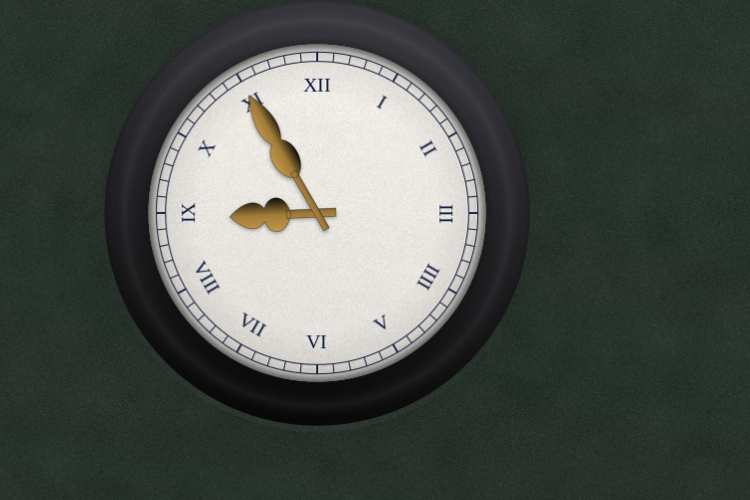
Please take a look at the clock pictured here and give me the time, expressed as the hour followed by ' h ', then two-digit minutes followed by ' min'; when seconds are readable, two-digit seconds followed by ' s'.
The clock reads 8 h 55 min
